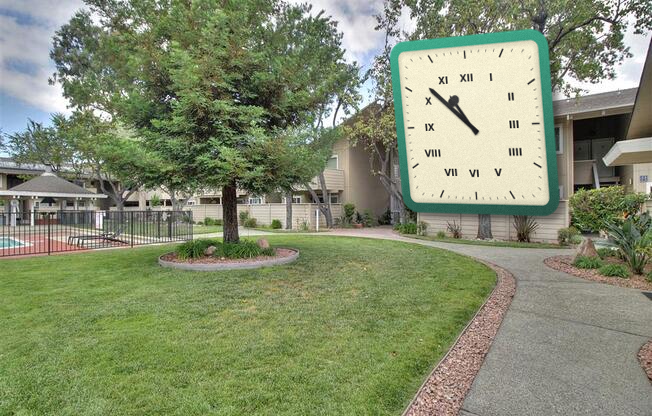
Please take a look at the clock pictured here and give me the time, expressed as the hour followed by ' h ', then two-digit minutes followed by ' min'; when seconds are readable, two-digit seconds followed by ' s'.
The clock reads 10 h 52 min
